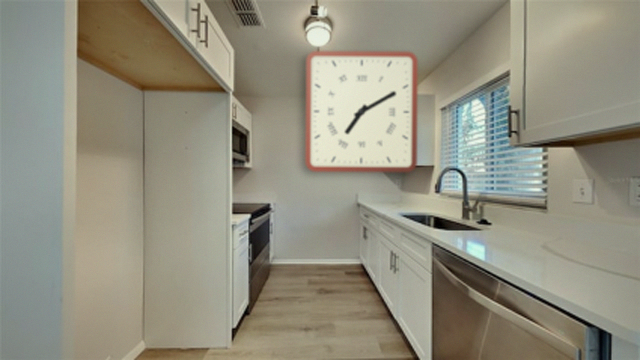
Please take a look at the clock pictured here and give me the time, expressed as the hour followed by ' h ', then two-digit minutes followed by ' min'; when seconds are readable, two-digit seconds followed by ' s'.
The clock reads 7 h 10 min
